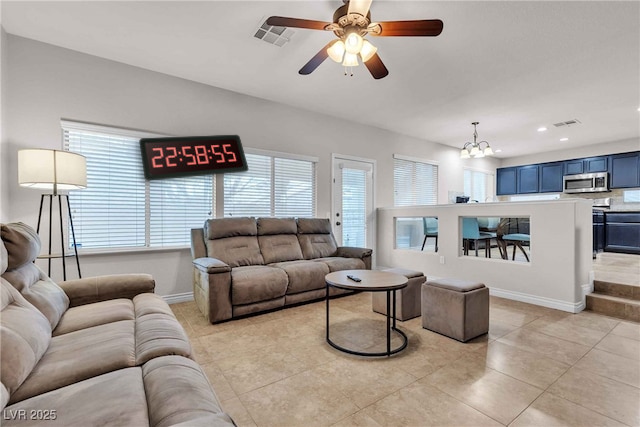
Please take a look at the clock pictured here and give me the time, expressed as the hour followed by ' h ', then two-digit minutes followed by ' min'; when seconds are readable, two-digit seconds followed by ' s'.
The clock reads 22 h 58 min 55 s
